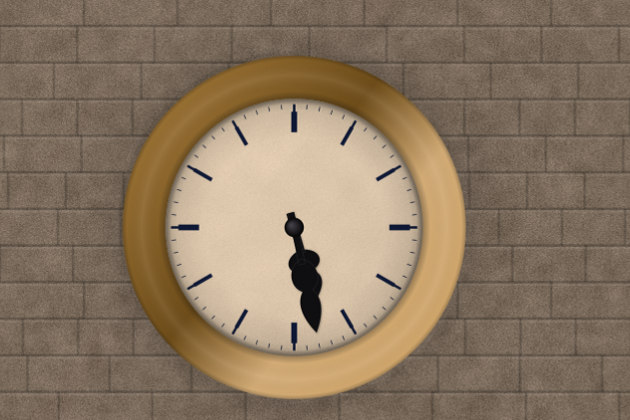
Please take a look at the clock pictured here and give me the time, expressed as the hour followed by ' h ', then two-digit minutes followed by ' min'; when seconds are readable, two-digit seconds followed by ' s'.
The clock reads 5 h 28 min
